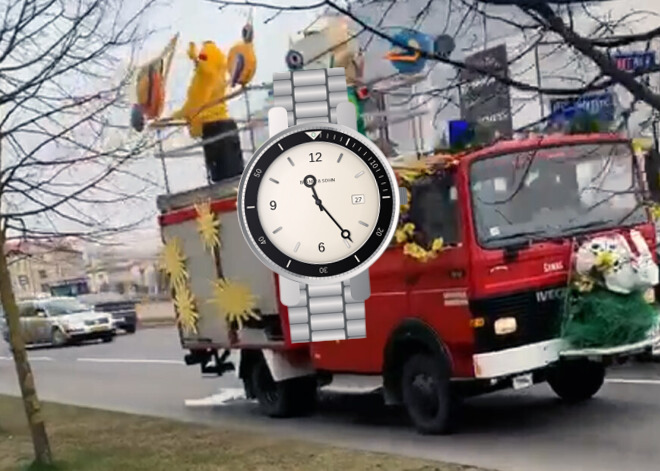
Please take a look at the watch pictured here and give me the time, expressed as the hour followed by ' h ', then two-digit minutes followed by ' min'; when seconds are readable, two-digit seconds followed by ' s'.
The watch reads 11 h 24 min
